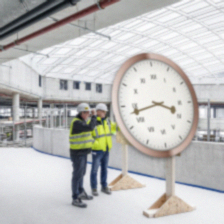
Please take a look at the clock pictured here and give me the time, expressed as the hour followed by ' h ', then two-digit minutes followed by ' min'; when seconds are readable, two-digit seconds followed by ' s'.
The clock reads 3 h 43 min
